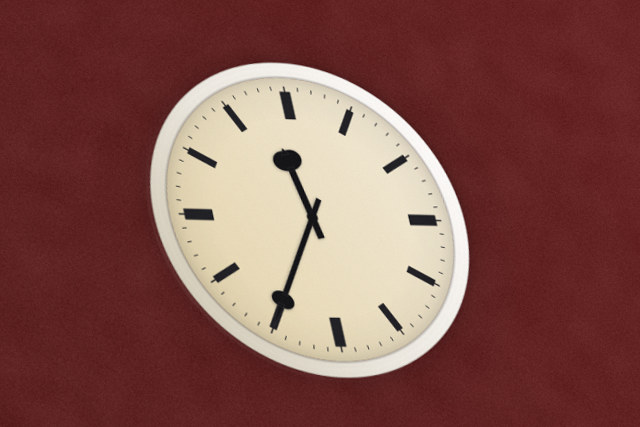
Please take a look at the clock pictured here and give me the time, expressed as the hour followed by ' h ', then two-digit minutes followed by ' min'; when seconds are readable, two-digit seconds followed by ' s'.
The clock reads 11 h 35 min
